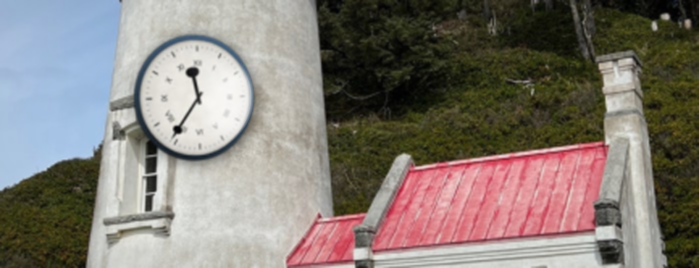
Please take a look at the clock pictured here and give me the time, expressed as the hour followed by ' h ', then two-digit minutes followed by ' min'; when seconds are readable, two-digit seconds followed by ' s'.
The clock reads 11 h 36 min
